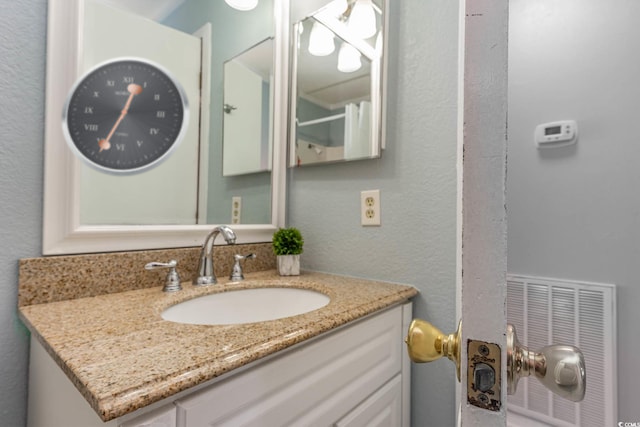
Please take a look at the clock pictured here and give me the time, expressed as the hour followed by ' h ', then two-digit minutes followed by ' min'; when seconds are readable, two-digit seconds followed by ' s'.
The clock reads 12 h 34 min
